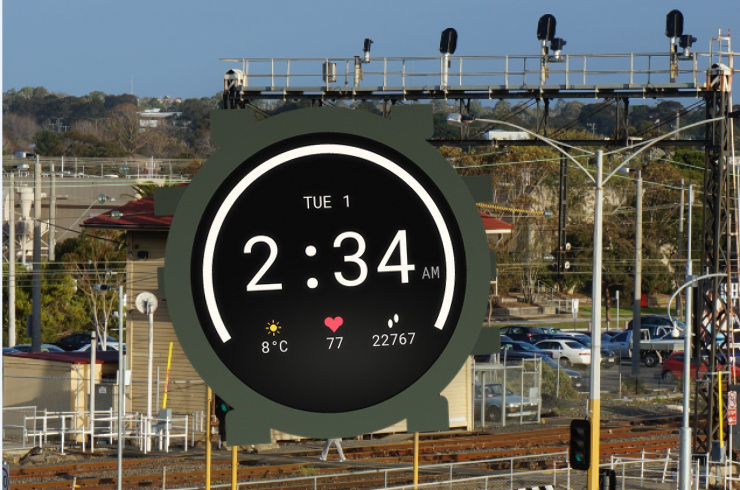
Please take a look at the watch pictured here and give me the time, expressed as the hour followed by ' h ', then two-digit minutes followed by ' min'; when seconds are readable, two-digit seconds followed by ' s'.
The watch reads 2 h 34 min
